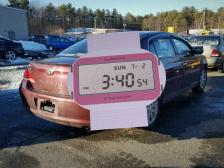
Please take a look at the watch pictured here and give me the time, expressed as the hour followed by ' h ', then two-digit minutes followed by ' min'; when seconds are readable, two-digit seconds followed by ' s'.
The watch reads 3 h 40 min 54 s
